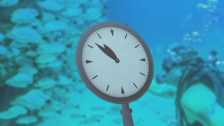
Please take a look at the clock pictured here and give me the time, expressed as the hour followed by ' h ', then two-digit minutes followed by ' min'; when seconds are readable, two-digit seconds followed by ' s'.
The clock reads 10 h 52 min
